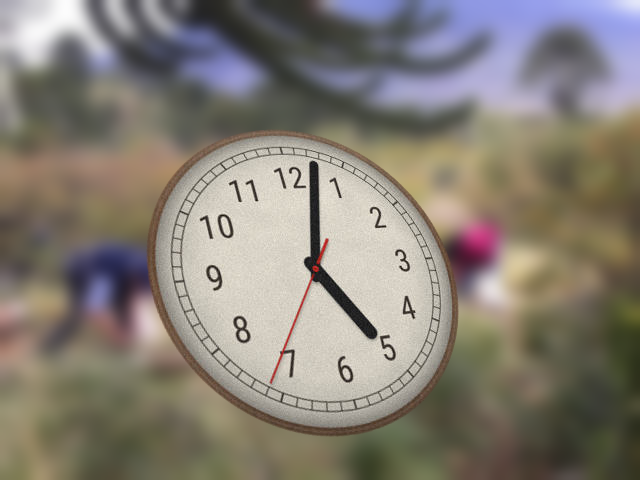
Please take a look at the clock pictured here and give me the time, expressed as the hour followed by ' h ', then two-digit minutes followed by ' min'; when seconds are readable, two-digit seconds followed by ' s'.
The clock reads 5 h 02 min 36 s
